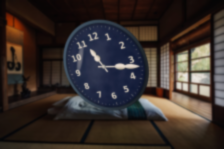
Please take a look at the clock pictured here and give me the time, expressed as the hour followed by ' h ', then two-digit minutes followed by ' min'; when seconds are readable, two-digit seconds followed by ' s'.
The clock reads 11 h 17 min
